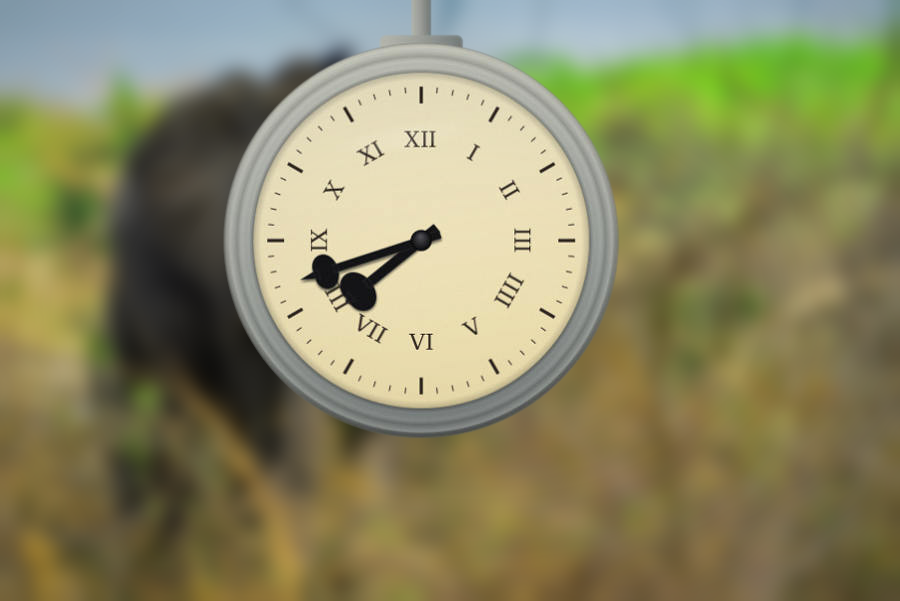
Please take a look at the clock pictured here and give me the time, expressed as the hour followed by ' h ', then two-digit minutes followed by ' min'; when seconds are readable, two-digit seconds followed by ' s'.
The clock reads 7 h 42 min
